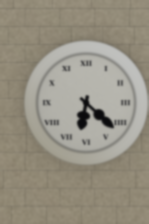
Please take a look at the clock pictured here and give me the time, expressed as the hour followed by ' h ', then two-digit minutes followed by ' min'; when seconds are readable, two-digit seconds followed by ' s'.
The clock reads 6 h 22 min
